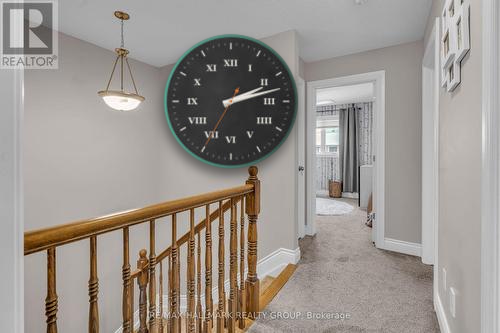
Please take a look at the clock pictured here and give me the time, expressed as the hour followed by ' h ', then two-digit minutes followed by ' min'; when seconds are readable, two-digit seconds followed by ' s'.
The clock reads 2 h 12 min 35 s
